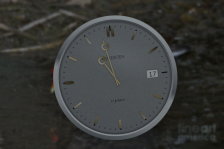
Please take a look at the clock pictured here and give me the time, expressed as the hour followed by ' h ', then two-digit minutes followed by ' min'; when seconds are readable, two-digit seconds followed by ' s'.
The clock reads 10 h 58 min
